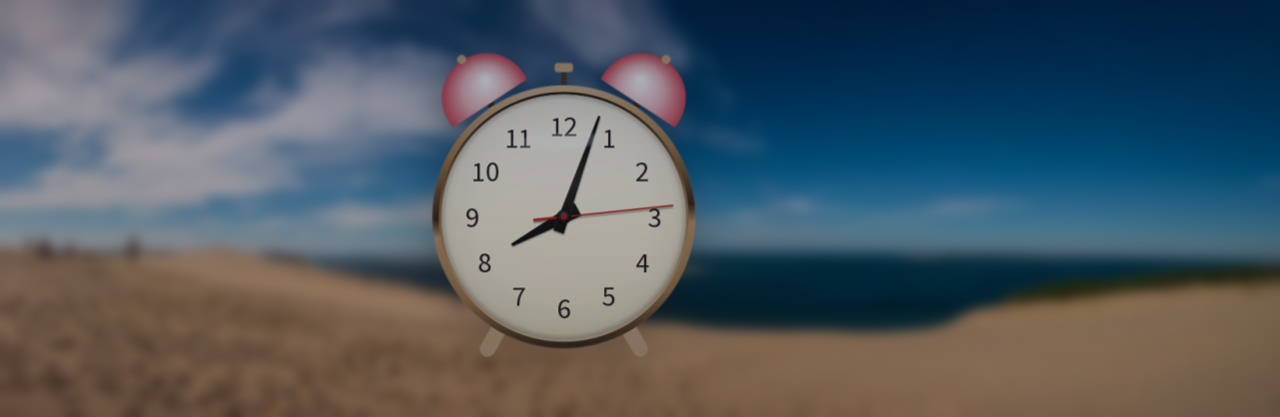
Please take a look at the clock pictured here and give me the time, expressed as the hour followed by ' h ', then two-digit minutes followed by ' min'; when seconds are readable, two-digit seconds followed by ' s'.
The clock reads 8 h 03 min 14 s
